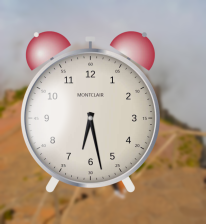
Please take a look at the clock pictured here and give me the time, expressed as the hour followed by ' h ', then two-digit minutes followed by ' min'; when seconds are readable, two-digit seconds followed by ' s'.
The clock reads 6 h 28 min
